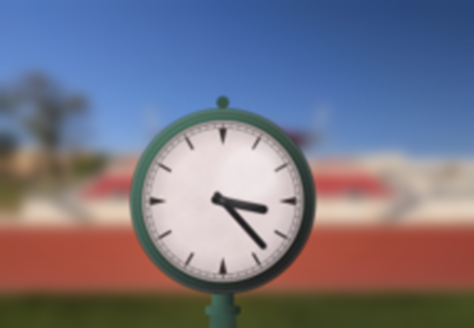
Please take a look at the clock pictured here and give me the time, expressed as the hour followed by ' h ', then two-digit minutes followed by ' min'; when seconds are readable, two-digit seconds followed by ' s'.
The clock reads 3 h 23 min
